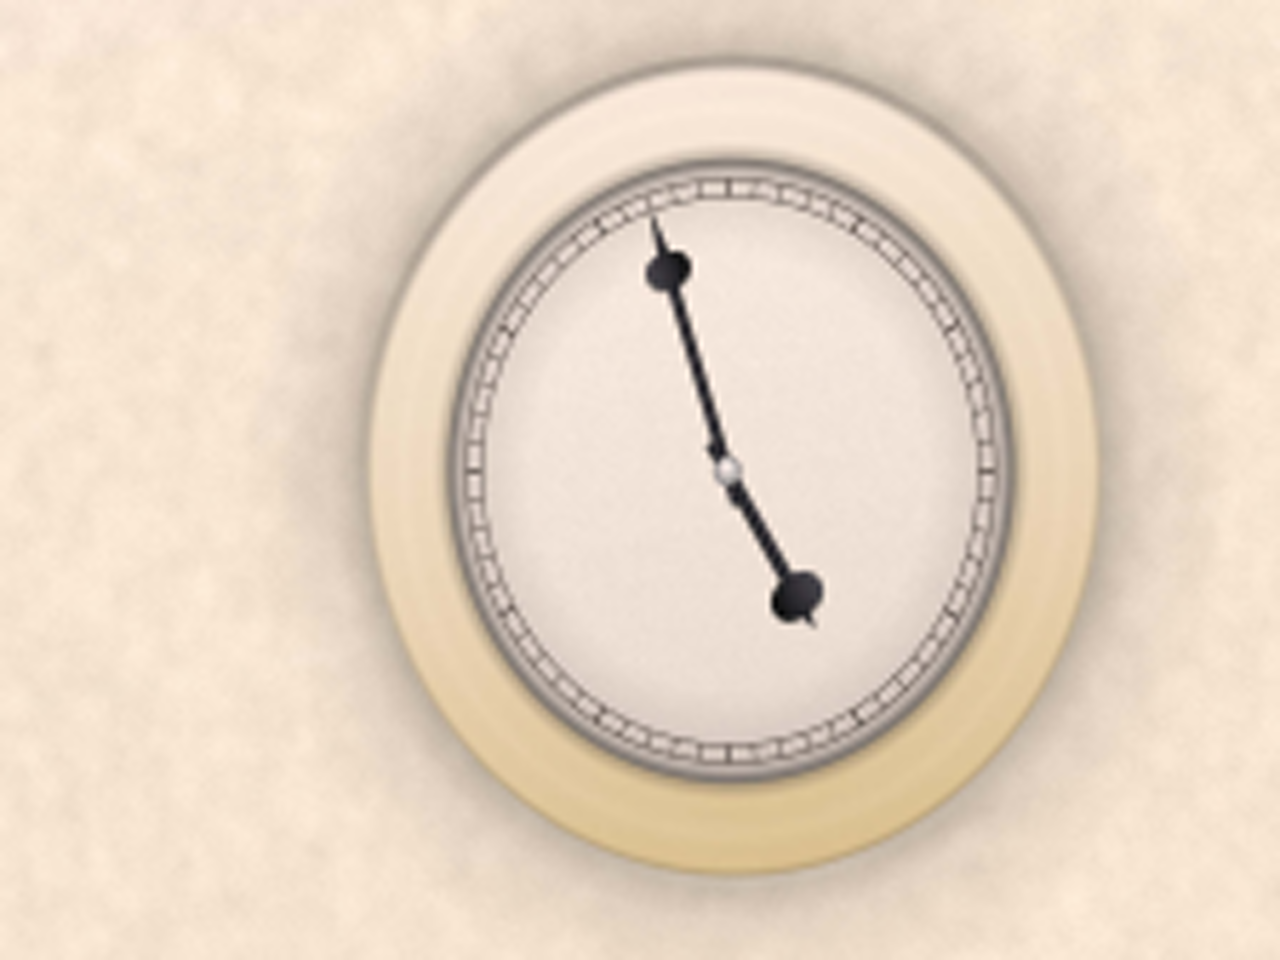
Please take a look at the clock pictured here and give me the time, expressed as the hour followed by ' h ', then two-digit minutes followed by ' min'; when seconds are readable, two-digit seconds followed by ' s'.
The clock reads 4 h 57 min
